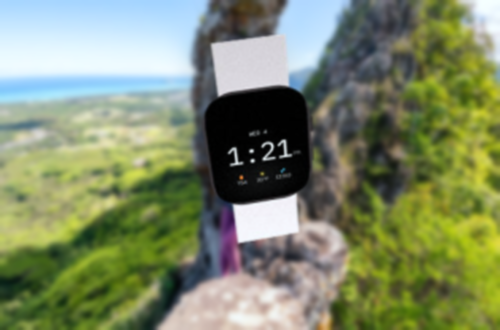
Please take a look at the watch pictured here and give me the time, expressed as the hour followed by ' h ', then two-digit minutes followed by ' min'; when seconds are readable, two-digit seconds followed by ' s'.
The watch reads 1 h 21 min
